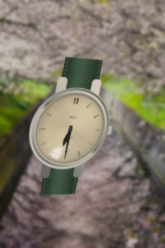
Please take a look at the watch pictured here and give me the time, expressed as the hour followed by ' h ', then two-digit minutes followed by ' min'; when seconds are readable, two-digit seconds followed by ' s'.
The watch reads 6 h 30 min
